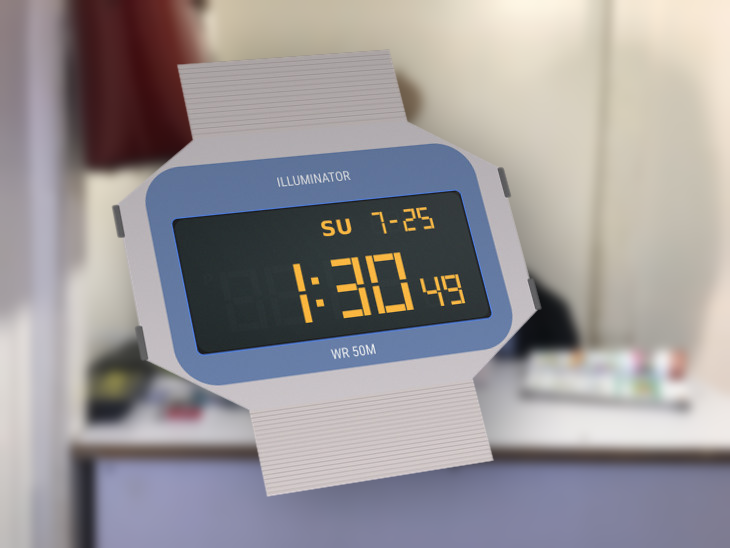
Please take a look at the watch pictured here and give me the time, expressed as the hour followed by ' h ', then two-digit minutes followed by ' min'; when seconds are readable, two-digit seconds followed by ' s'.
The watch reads 1 h 30 min 49 s
